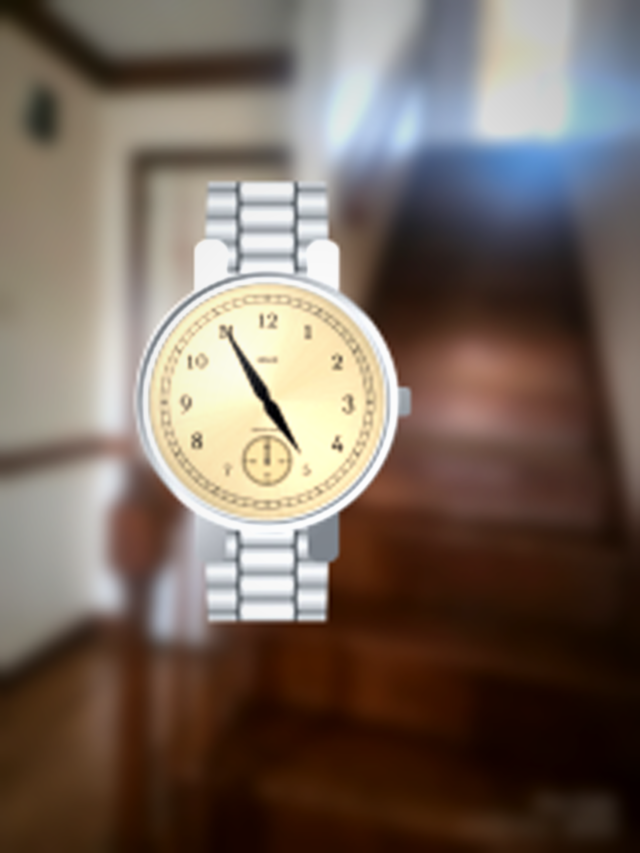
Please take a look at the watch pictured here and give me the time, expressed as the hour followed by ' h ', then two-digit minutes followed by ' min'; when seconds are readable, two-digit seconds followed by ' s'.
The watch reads 4 h 55 min
